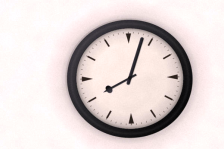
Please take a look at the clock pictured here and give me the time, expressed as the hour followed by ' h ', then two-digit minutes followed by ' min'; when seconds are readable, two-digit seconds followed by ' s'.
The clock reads 8 h 03 min
